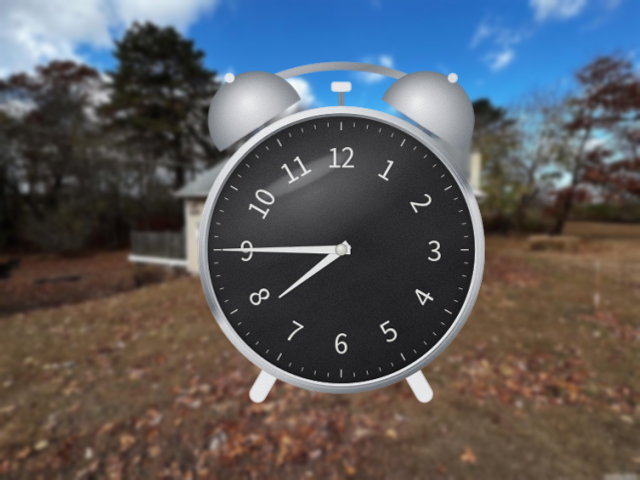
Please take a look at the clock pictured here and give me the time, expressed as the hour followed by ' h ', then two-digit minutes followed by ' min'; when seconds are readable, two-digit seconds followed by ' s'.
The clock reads 7 h 45 min
